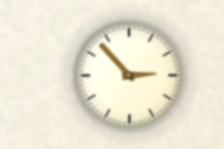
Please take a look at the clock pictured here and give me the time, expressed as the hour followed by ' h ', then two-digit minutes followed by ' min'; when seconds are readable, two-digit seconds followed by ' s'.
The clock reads 2 h 53 min
